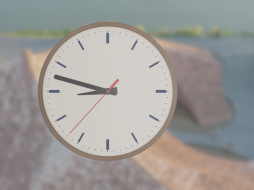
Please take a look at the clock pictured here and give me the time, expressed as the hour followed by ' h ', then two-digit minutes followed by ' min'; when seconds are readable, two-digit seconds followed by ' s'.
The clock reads 8 h 47 min 37 s
